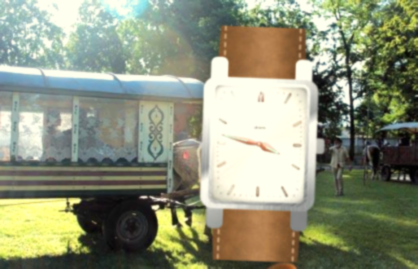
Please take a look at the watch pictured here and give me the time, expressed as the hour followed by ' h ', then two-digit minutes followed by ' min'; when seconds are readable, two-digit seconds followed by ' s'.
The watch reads 3 h 47 min
